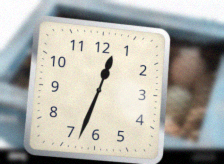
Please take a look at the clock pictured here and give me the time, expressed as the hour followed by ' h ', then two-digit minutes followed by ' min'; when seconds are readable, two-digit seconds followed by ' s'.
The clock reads 12 h 33 min
